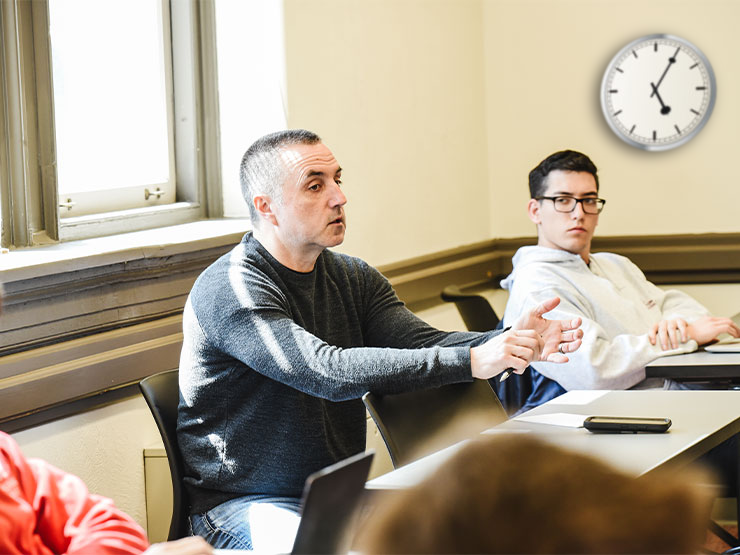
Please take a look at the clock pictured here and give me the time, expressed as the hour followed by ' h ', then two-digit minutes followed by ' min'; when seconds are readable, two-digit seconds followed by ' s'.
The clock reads 5 h 05 min
